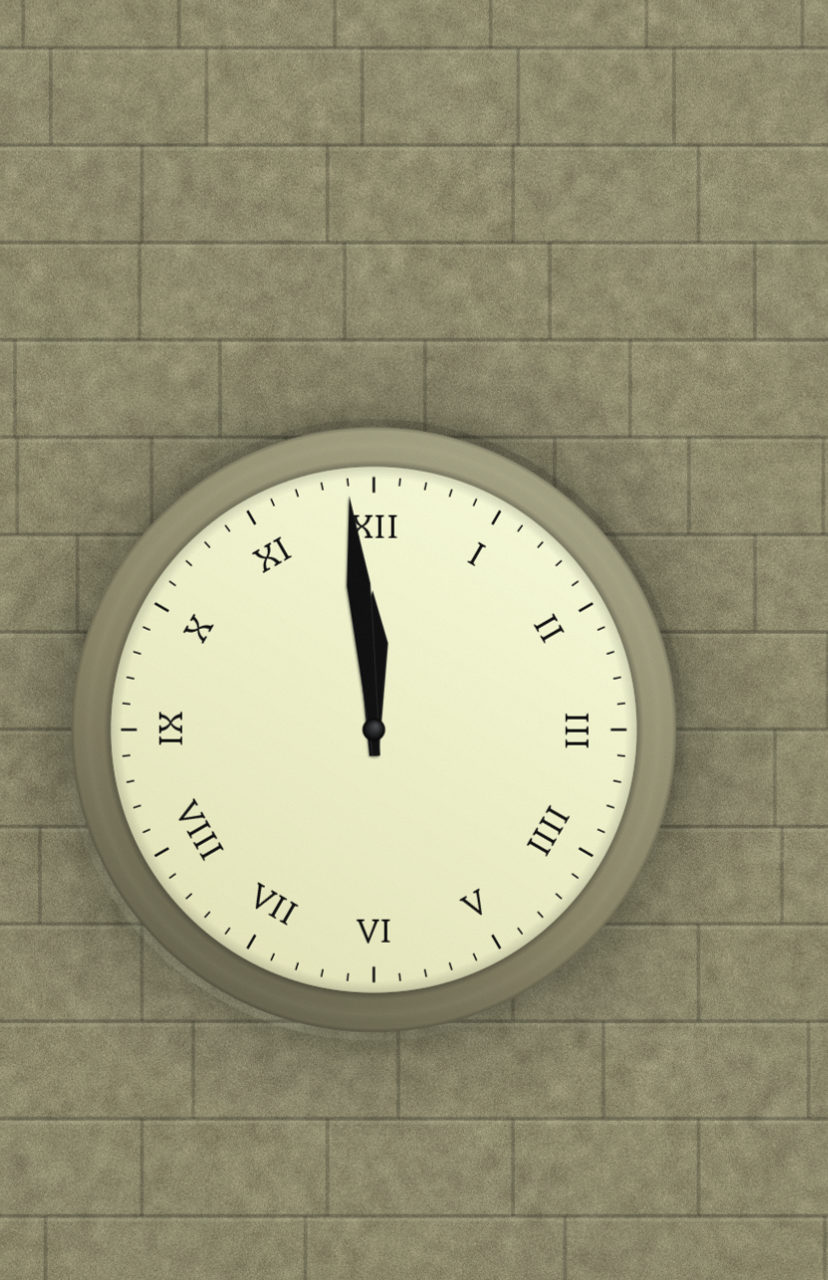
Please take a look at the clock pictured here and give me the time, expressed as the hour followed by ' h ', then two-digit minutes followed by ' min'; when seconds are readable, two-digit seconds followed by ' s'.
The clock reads 11 h 59 min
